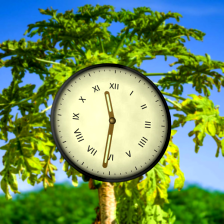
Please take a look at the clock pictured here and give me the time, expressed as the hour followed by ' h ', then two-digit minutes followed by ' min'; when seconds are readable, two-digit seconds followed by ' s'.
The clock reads 11 h 31 min
